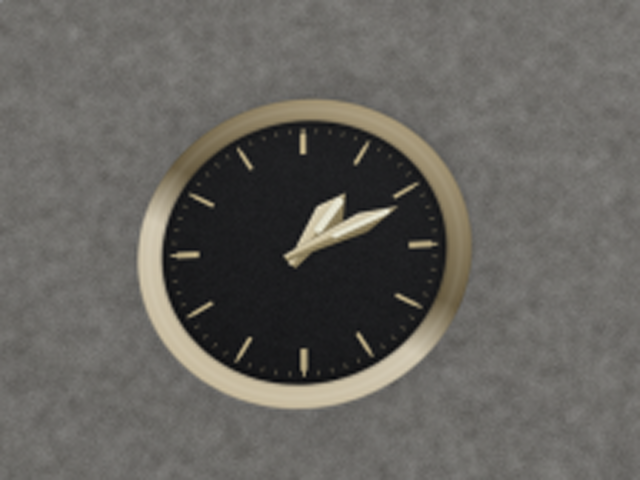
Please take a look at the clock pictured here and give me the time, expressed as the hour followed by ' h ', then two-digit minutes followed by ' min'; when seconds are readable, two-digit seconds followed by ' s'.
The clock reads 1 h 11 min
